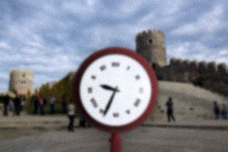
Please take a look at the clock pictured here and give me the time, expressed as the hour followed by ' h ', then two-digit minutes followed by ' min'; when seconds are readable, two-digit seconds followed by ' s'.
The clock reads 9 h 34 min
